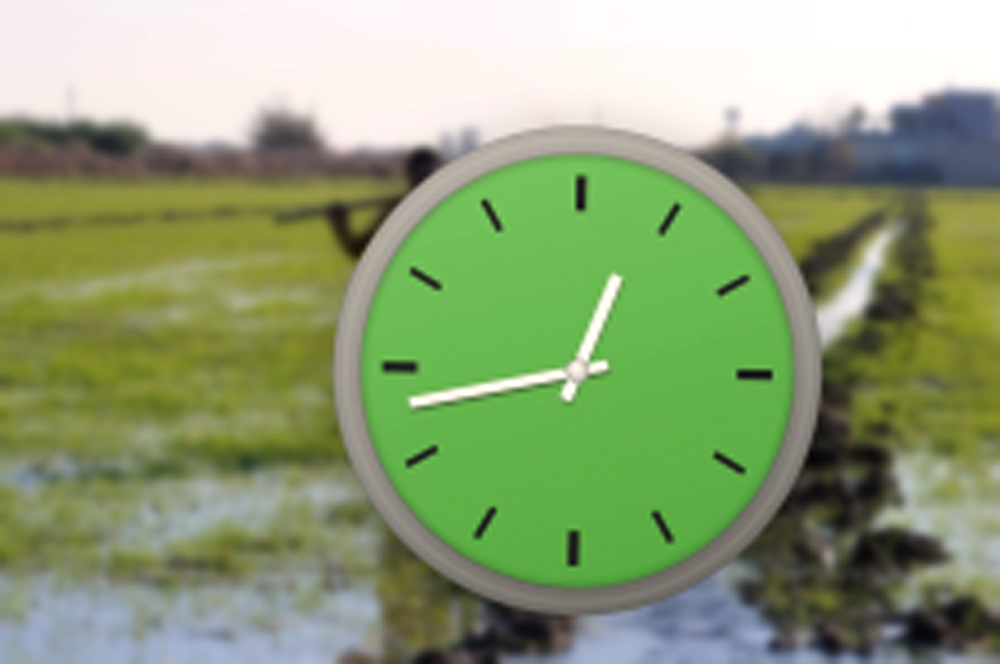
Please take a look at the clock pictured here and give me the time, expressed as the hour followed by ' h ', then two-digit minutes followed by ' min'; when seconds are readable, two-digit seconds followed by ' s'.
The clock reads 12 h 43 min
